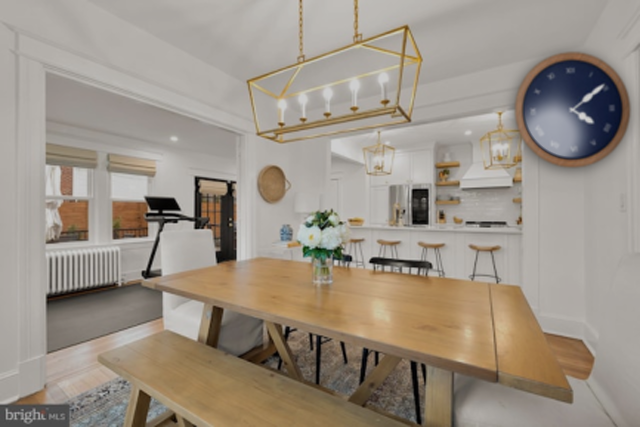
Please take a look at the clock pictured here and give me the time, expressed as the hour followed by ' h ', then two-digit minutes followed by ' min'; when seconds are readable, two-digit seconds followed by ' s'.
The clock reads 4 h 09 min
